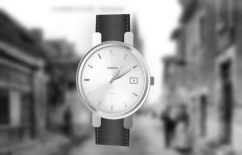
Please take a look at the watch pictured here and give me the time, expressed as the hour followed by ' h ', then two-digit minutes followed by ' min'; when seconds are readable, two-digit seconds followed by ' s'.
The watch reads 1 h 10 min
